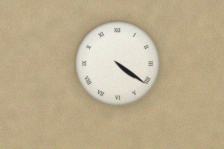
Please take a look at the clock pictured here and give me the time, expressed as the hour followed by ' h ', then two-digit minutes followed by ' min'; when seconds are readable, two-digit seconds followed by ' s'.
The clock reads 4 h 21 min
